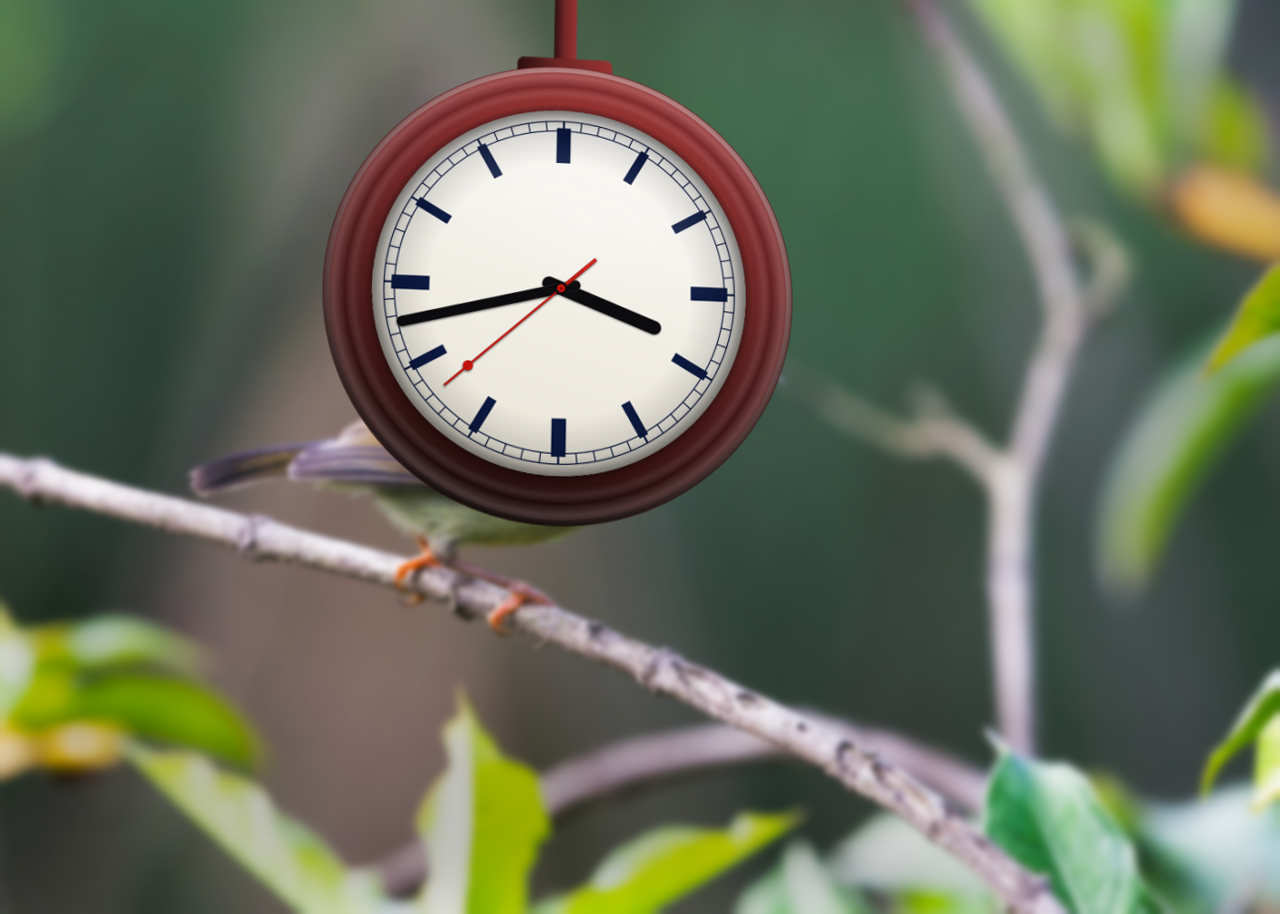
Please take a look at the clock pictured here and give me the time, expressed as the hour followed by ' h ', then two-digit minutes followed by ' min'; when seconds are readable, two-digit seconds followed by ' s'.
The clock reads 3 h 42 min 38 s
